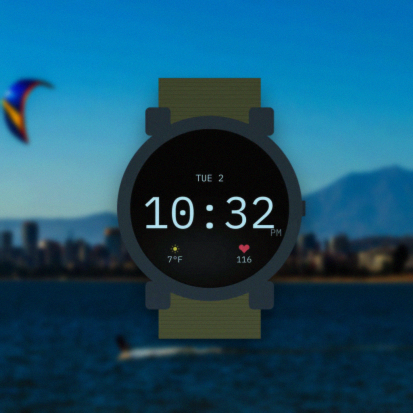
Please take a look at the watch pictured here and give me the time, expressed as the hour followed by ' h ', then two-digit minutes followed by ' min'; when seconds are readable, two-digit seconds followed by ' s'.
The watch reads 10 h 32 min
